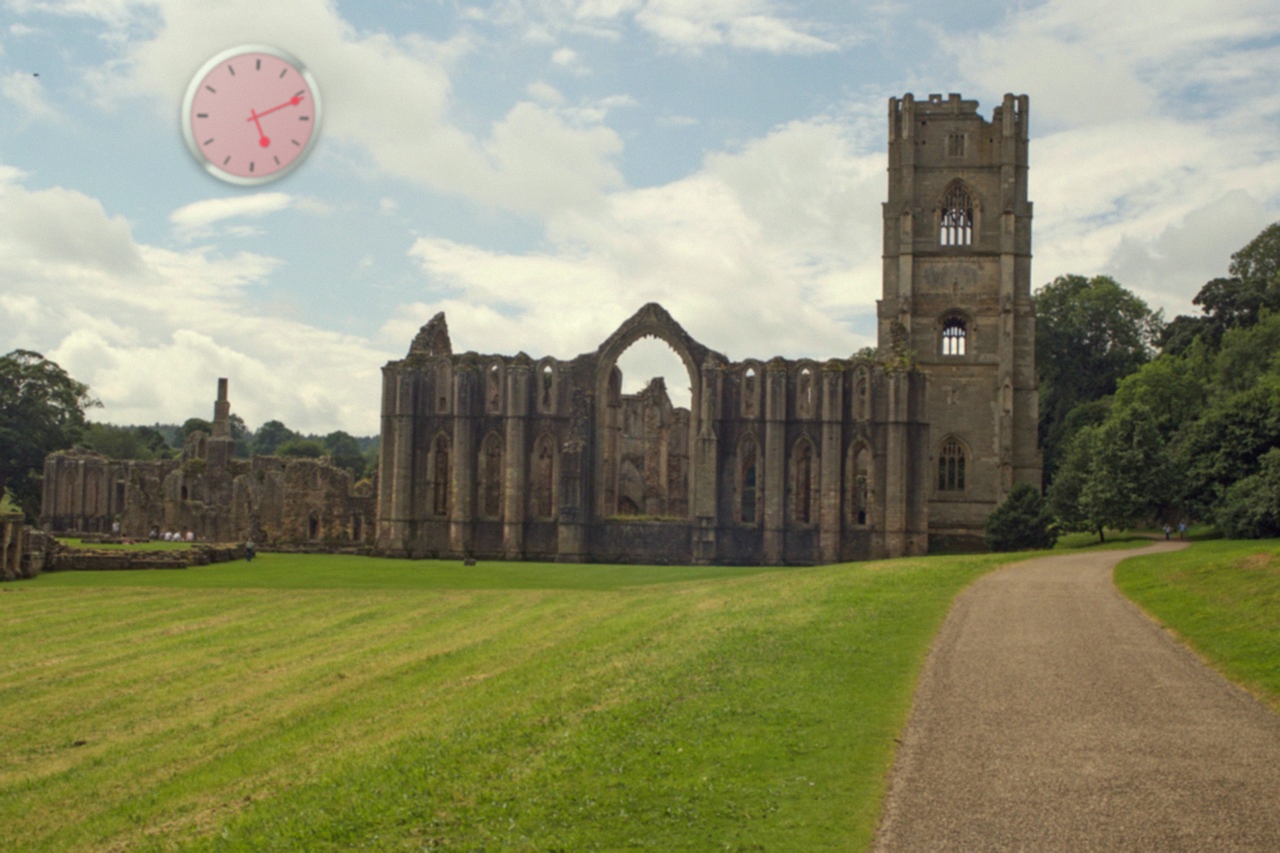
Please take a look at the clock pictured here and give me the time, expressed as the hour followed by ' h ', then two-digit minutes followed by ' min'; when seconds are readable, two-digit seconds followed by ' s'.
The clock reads 5 h 11 min
